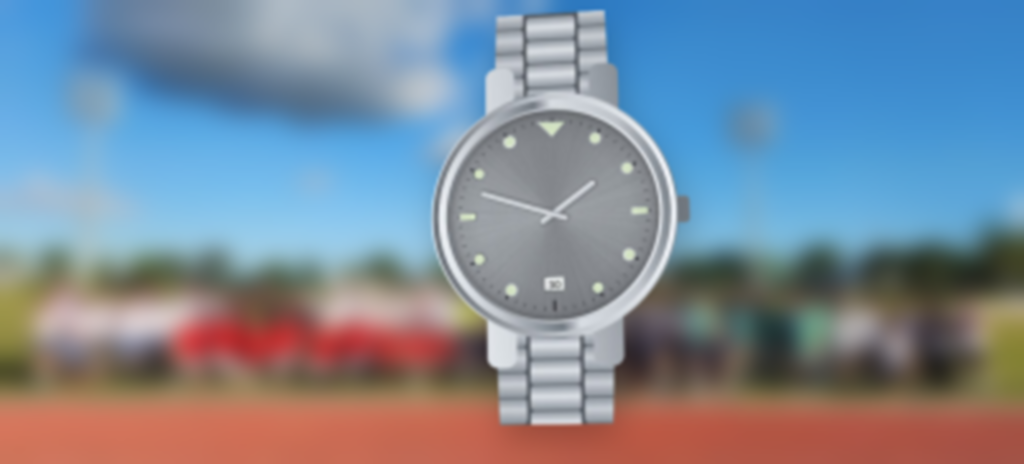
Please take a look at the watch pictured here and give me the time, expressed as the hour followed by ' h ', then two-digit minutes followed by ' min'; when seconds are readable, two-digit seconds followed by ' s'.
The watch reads 1 h 48 min
